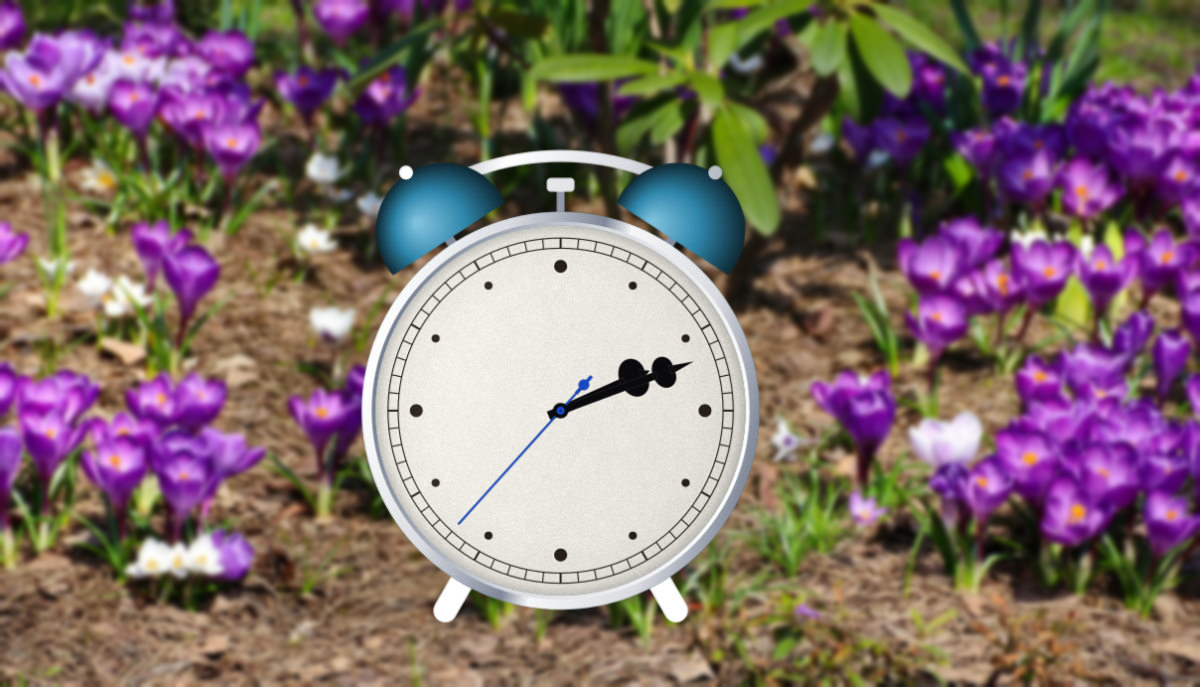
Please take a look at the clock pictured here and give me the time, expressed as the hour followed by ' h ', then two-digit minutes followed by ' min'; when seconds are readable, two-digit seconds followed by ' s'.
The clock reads 2 h 11 min 37 s
